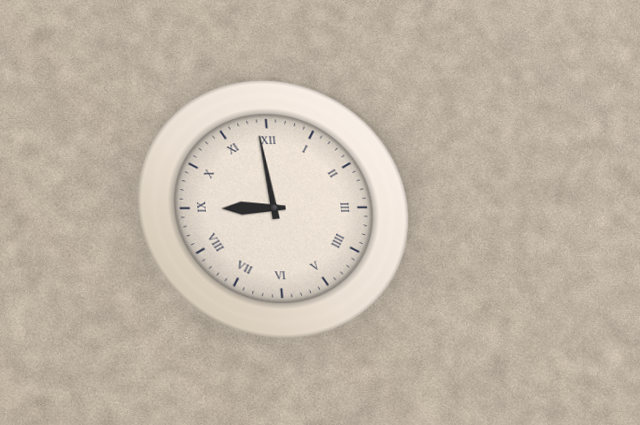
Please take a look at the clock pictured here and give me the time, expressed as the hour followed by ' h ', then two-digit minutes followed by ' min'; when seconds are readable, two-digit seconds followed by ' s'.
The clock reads 8 h 59 min
